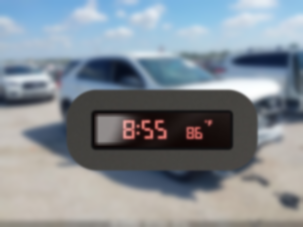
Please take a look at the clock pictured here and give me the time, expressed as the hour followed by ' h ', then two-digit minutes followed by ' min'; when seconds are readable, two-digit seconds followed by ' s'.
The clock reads 8 h 55 min
